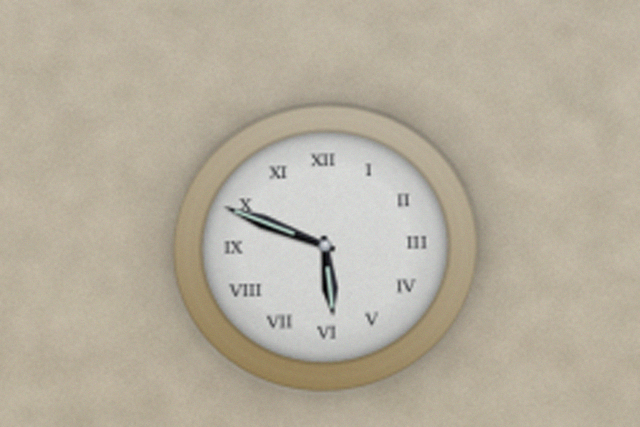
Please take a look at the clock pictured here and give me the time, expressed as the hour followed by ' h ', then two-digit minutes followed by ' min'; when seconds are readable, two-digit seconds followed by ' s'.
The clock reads 5 h 49 min
